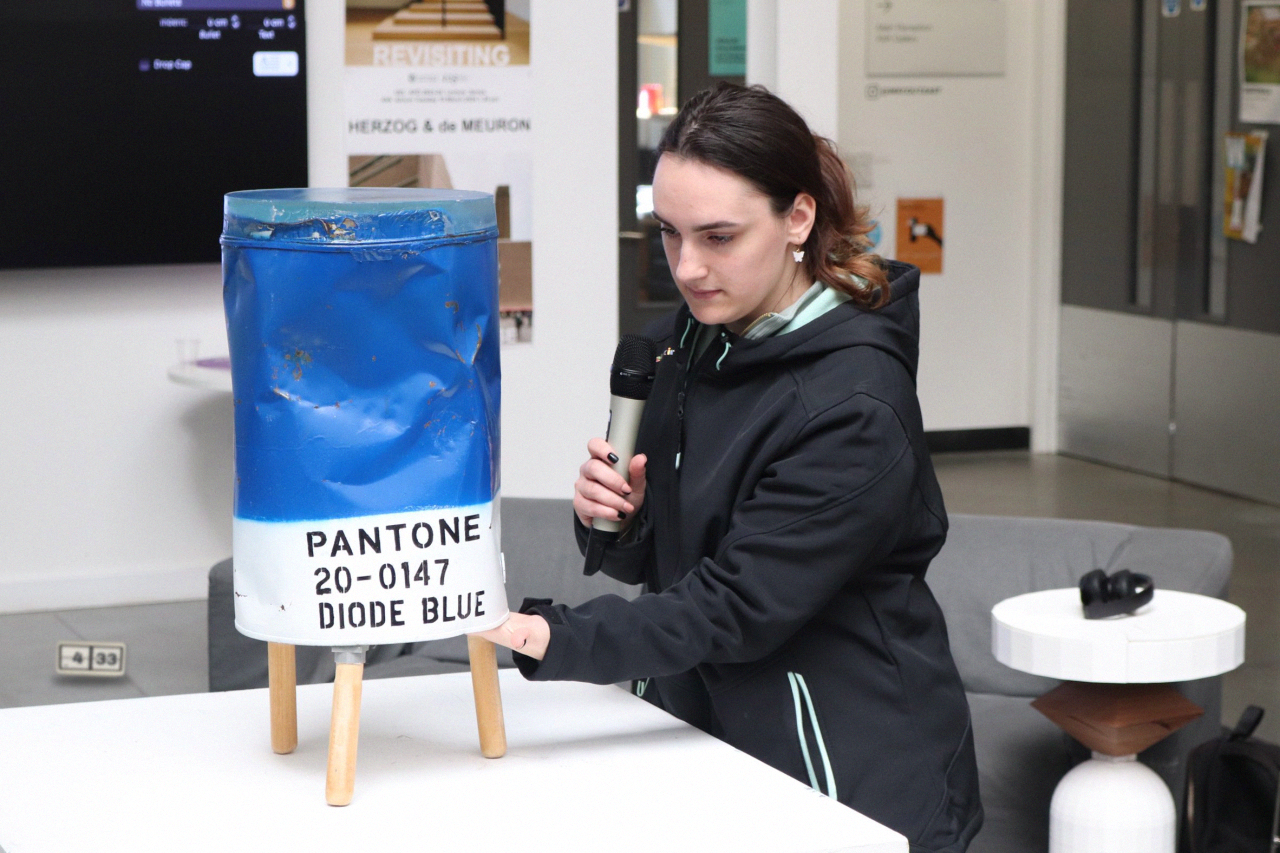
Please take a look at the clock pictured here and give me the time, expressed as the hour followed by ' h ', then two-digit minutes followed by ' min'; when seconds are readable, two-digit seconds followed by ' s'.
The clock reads 4 h 33 min
